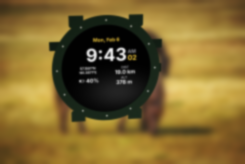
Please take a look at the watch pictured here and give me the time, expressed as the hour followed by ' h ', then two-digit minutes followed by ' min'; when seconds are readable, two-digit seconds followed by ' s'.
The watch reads 9 h 43 min
